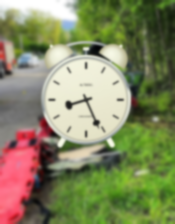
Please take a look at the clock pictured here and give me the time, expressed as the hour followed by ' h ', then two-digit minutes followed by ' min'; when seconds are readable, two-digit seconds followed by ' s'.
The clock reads 8 h 26 min
